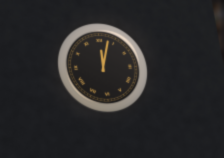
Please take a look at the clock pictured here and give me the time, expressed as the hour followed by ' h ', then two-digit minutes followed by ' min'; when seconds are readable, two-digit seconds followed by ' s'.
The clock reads 12 h 03 min
